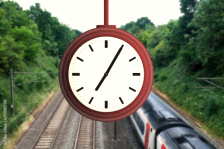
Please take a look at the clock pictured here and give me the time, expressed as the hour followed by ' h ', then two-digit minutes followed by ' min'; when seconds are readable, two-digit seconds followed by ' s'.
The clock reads 7 h 05 min
